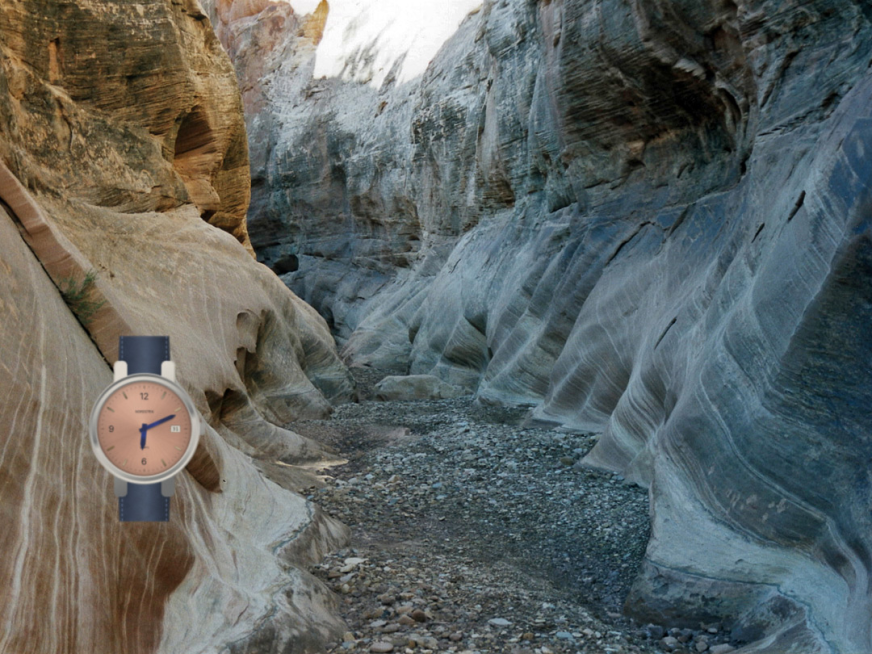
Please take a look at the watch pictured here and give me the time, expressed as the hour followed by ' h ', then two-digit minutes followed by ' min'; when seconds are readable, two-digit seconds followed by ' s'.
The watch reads 6 h 11 min
